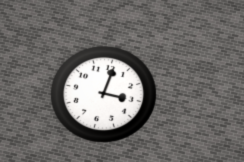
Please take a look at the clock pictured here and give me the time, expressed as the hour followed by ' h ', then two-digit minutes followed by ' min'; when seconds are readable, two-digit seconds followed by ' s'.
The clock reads 3 h 01 min
